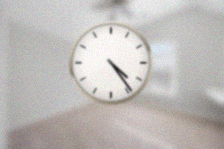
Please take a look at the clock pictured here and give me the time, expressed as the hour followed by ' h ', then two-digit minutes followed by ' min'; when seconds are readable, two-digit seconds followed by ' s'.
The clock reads 4 h 24 min
